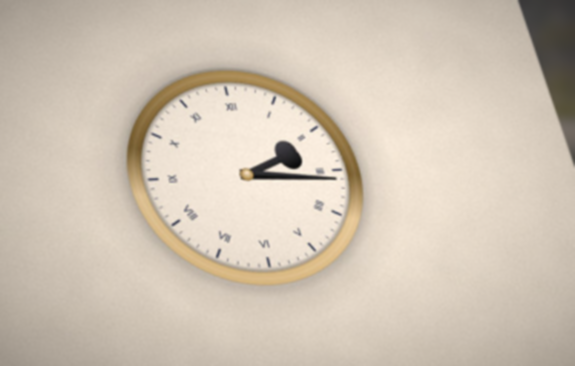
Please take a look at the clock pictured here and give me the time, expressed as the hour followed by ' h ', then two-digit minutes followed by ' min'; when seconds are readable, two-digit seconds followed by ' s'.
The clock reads 2 h 16 min
